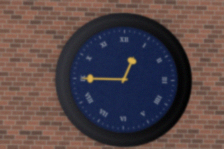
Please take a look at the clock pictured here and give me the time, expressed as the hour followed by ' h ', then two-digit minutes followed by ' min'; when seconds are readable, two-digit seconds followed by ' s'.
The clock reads 12 h 45 min
